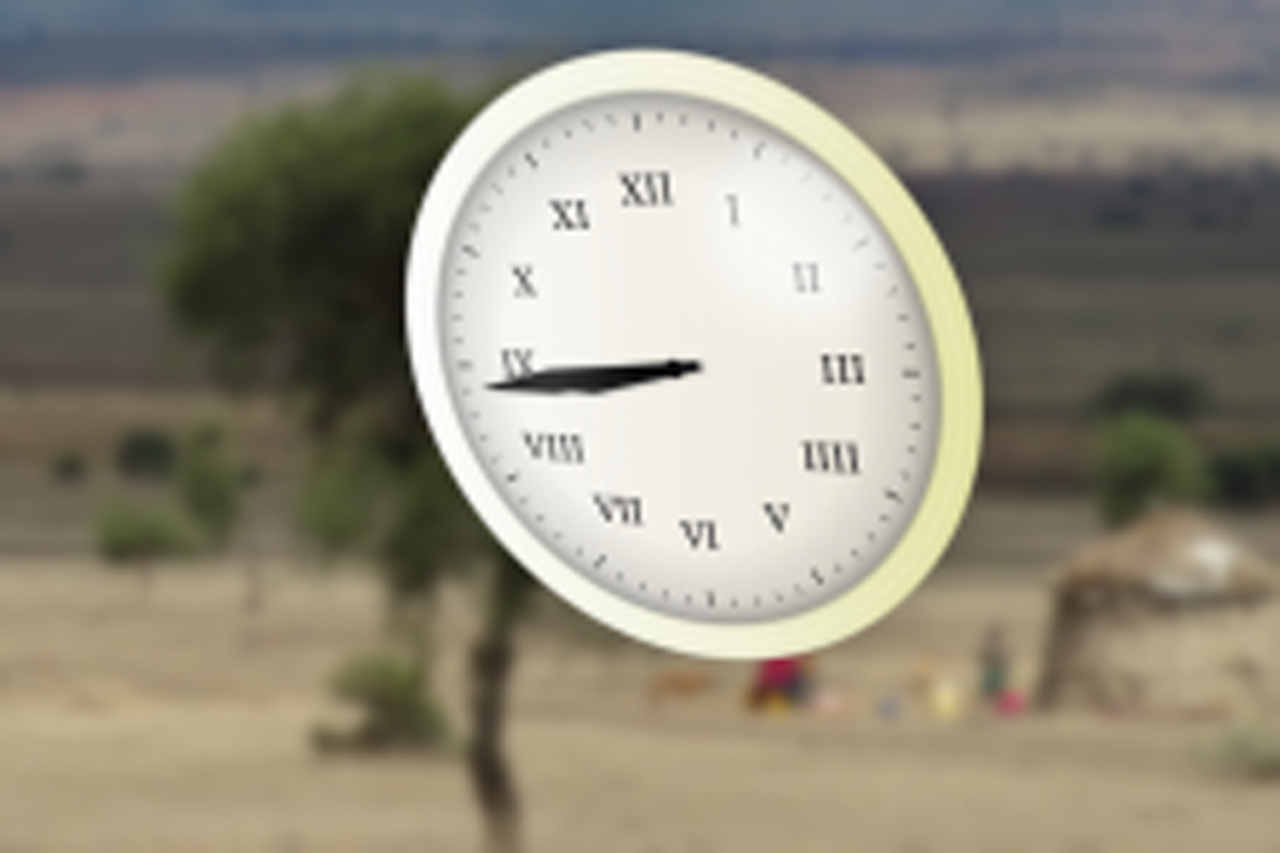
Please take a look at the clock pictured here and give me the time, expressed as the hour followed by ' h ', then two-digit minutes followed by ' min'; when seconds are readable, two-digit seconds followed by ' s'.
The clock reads 8 h 44 min
